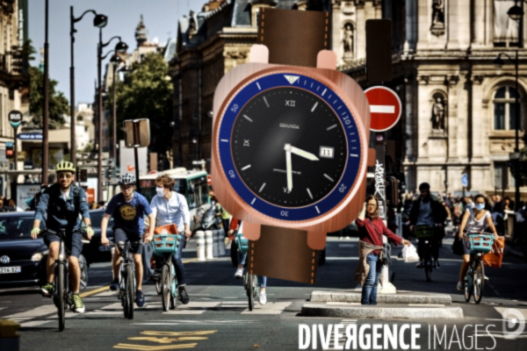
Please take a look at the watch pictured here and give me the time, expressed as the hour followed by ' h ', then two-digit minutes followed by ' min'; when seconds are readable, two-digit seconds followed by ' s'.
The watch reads 3 h 29 min
